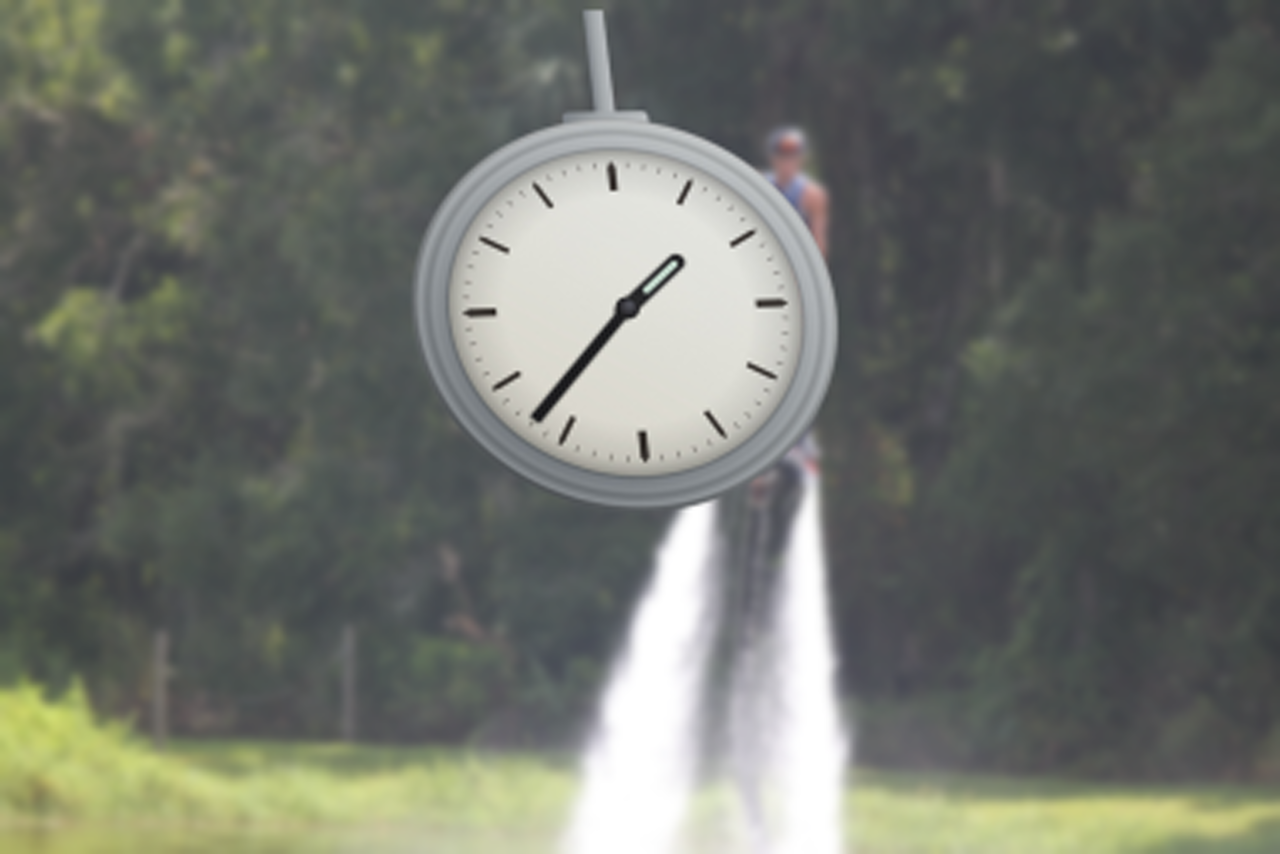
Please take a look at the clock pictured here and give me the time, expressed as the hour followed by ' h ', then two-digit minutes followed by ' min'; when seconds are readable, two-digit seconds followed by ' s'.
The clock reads 1 h 37 min
